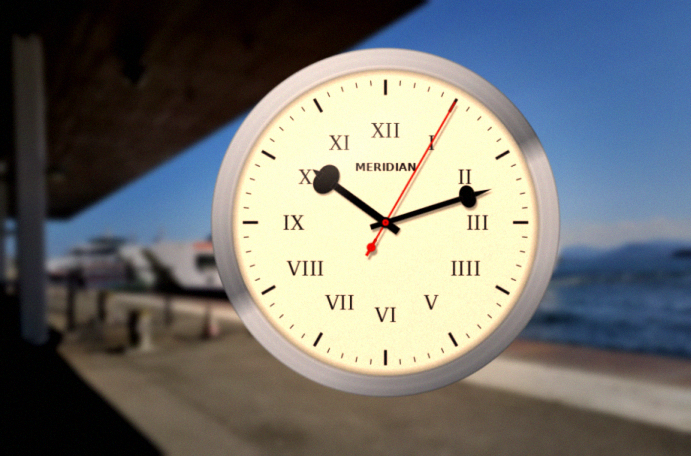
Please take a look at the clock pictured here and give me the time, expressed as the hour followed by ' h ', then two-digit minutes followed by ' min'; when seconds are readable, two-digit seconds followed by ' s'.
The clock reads 10 h 12 min 05 s
